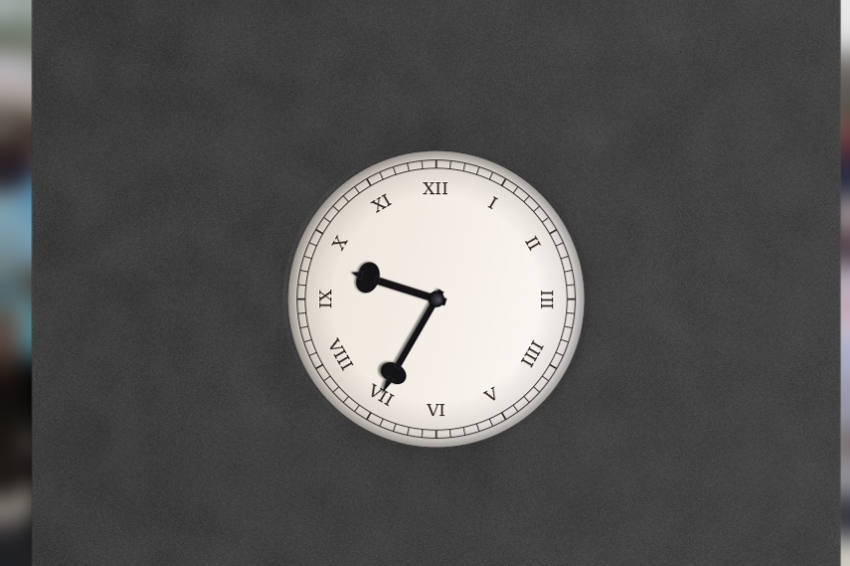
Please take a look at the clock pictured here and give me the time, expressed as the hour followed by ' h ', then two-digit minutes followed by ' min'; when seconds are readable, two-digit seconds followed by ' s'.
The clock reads 9 h 35 min
